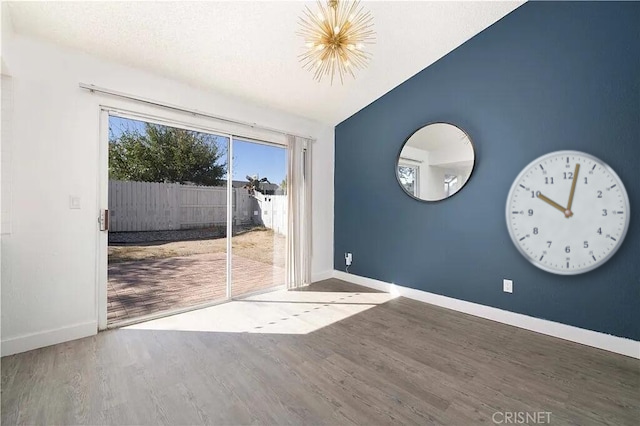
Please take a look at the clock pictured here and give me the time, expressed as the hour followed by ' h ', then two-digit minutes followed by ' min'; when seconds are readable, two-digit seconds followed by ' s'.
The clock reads 10 h 02 min
